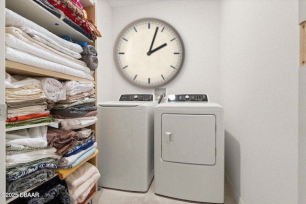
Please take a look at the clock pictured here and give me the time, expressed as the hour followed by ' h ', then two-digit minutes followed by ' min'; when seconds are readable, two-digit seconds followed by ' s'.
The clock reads 2 h 03 min
